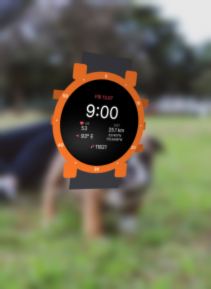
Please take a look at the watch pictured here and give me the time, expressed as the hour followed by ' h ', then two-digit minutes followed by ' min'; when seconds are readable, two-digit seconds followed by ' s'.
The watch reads 9 h 00 min
